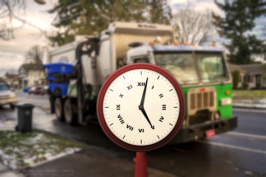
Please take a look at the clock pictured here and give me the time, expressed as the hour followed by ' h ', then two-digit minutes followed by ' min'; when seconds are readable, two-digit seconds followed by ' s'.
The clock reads 5 h 02 min
